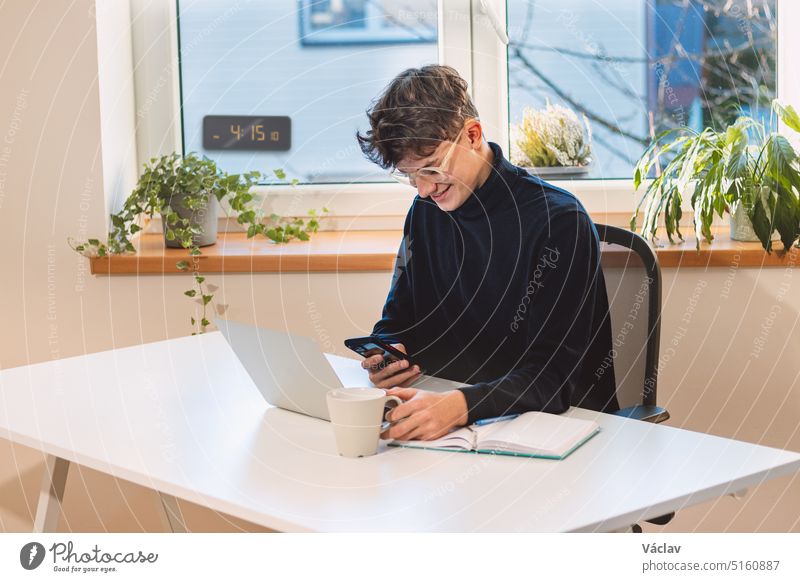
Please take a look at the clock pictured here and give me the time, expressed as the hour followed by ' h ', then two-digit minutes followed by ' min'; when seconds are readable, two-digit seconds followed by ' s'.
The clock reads 4 h 15 min
